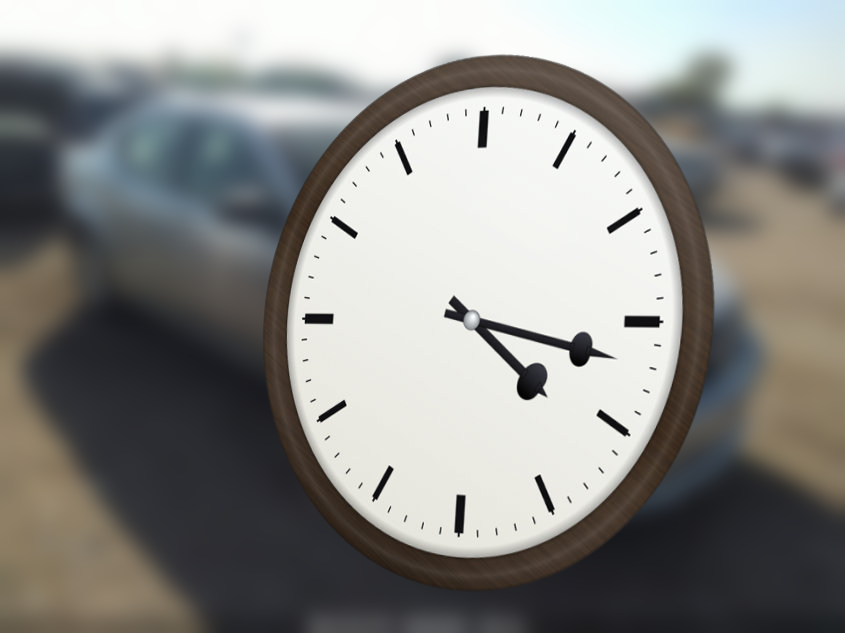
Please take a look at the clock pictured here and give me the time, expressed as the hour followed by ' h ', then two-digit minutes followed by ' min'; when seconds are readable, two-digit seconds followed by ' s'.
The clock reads 4 h 17 min
